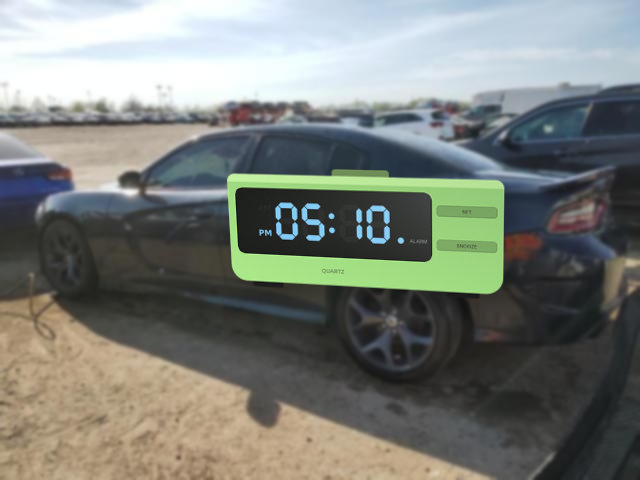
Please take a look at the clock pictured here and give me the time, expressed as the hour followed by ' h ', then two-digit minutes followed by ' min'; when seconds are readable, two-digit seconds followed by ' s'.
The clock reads 5 h 10 min
